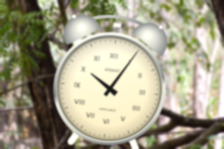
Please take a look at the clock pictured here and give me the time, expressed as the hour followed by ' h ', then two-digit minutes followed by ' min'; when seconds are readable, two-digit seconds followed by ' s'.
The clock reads 10 h 05 min
